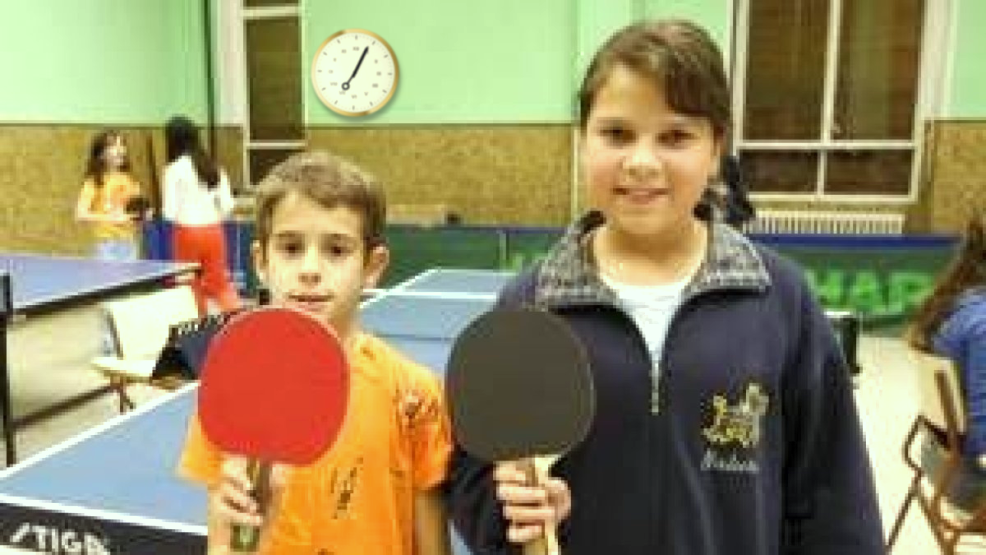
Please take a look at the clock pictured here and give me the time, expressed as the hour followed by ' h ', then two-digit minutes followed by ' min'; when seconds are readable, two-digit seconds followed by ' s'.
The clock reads 7 h 04 min
